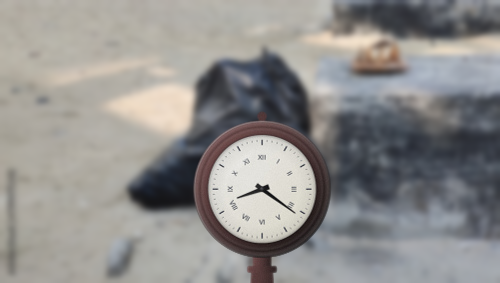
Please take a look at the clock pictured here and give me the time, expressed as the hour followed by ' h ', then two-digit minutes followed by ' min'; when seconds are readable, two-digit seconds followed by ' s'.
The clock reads 8 h 21 min
